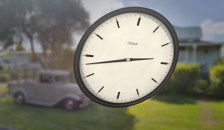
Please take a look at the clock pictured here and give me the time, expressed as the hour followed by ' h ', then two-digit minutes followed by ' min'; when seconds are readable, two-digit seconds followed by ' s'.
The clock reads 2 h 43 min
